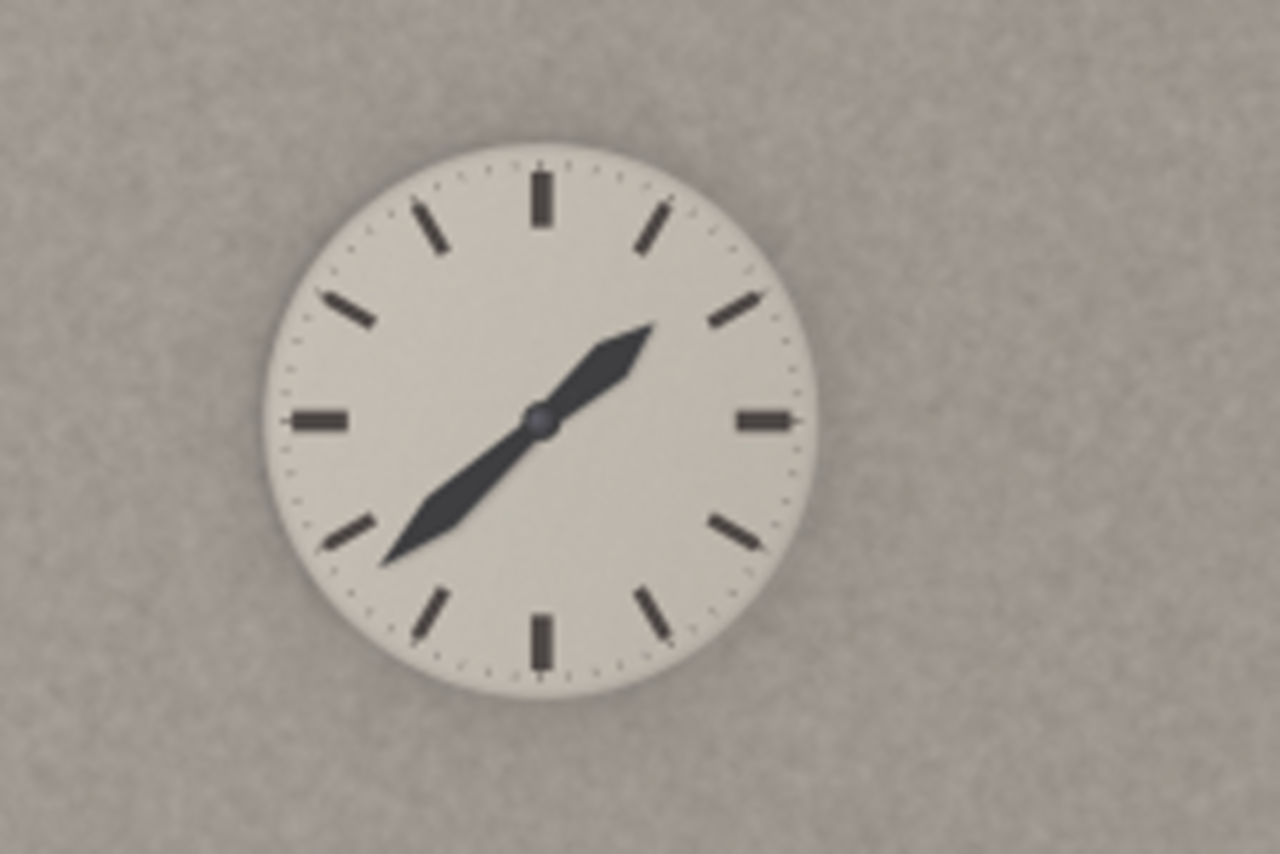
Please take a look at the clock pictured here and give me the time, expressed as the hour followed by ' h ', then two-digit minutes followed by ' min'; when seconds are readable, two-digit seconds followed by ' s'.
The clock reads 1 h 38 min
